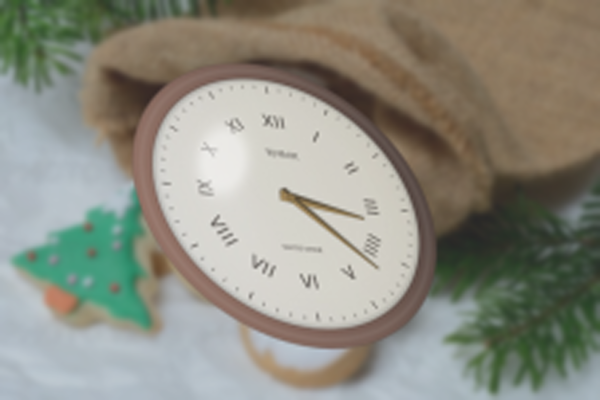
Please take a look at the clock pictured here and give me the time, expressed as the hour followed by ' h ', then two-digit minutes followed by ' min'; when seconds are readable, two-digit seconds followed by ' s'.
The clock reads 3 h 22 min
